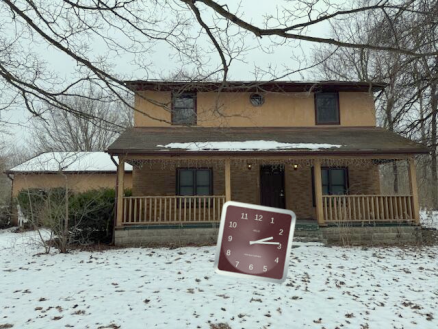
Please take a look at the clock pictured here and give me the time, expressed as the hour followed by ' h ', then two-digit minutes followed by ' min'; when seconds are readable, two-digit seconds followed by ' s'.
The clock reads 2 h 14 min
